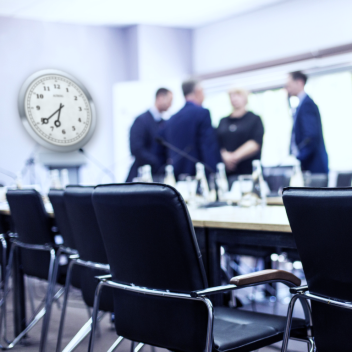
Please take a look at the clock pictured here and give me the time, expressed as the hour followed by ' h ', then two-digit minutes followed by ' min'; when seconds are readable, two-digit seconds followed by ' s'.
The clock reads 6 h 39 min
